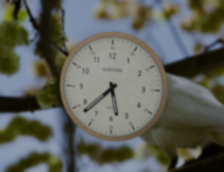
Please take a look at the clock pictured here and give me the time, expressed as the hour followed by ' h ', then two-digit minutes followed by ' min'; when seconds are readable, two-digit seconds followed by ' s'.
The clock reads 5 h 38 min
